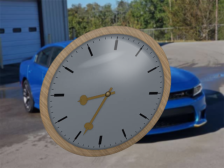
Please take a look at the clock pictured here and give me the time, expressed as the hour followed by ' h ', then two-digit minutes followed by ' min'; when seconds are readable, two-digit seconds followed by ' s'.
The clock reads 8 h 34 min
